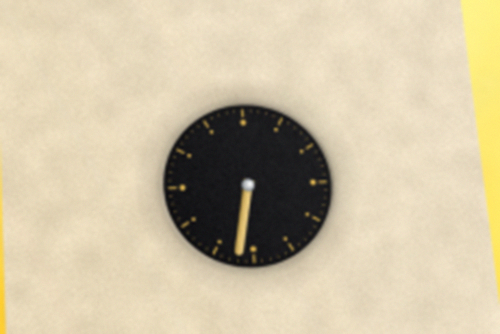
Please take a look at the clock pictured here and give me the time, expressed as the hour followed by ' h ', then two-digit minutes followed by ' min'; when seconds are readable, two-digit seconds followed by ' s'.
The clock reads 6 h 32 min
